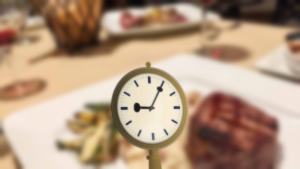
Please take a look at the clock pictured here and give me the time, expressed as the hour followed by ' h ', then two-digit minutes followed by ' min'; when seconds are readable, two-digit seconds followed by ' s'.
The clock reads 9 h 05 min
